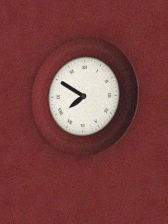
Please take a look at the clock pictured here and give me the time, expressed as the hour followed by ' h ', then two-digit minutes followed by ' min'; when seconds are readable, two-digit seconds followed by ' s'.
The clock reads 7 h 50 min
